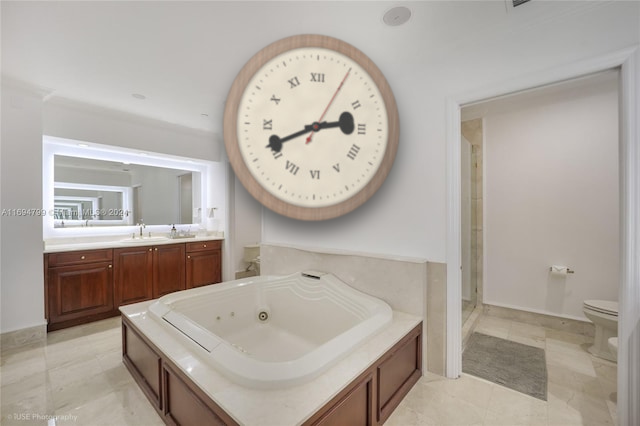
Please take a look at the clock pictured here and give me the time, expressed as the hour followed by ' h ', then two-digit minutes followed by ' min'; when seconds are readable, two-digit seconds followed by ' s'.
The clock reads 2 h 41 min 05 s
